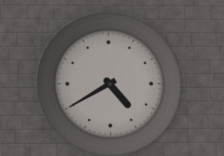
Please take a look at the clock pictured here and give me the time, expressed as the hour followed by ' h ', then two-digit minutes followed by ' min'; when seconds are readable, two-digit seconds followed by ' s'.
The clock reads 4 h 40 min
